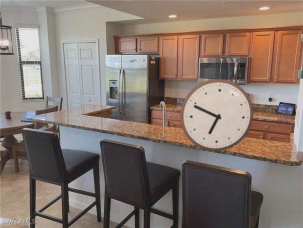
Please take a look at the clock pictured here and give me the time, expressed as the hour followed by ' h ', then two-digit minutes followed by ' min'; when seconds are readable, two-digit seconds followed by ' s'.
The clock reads 6 h 49 min
